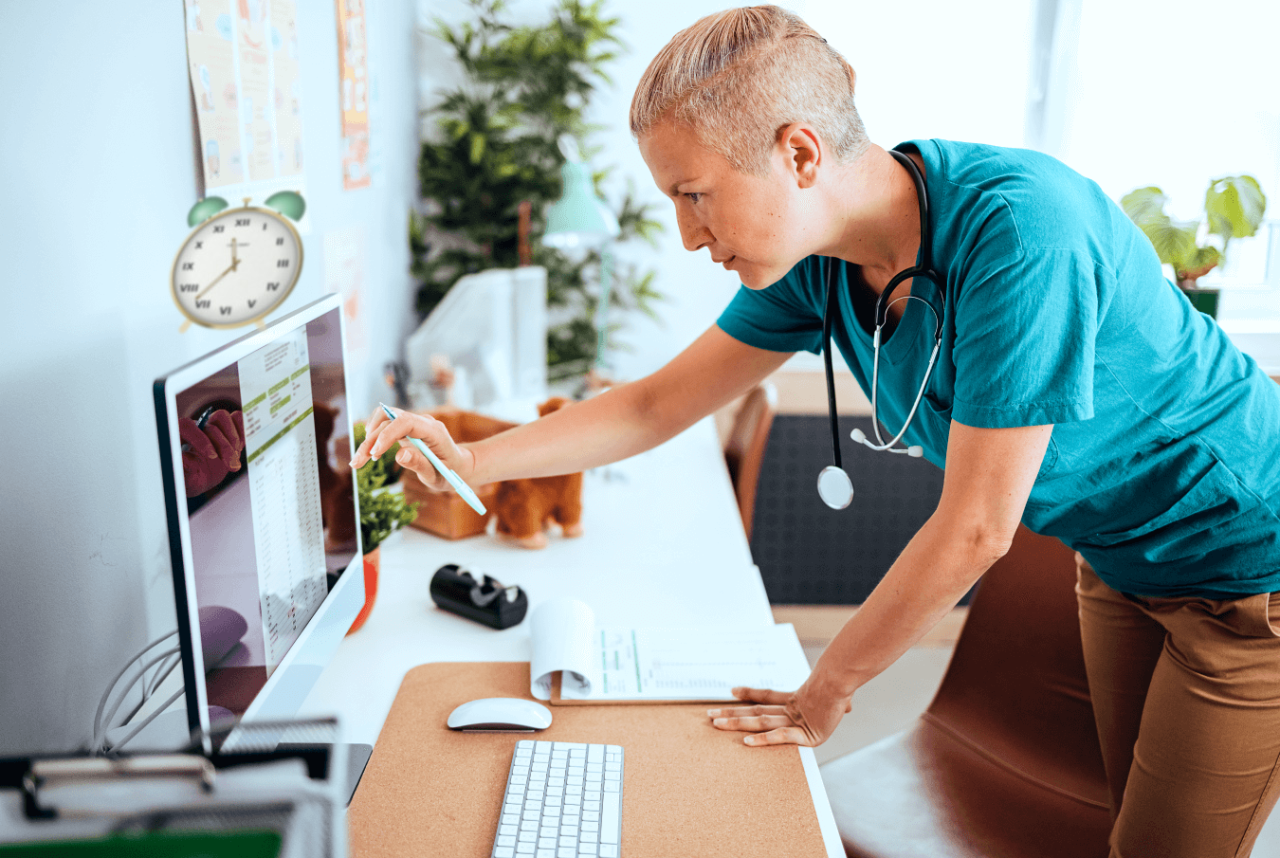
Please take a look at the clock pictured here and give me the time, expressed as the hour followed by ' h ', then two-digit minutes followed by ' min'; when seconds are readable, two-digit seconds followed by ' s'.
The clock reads 11 h 37 min
